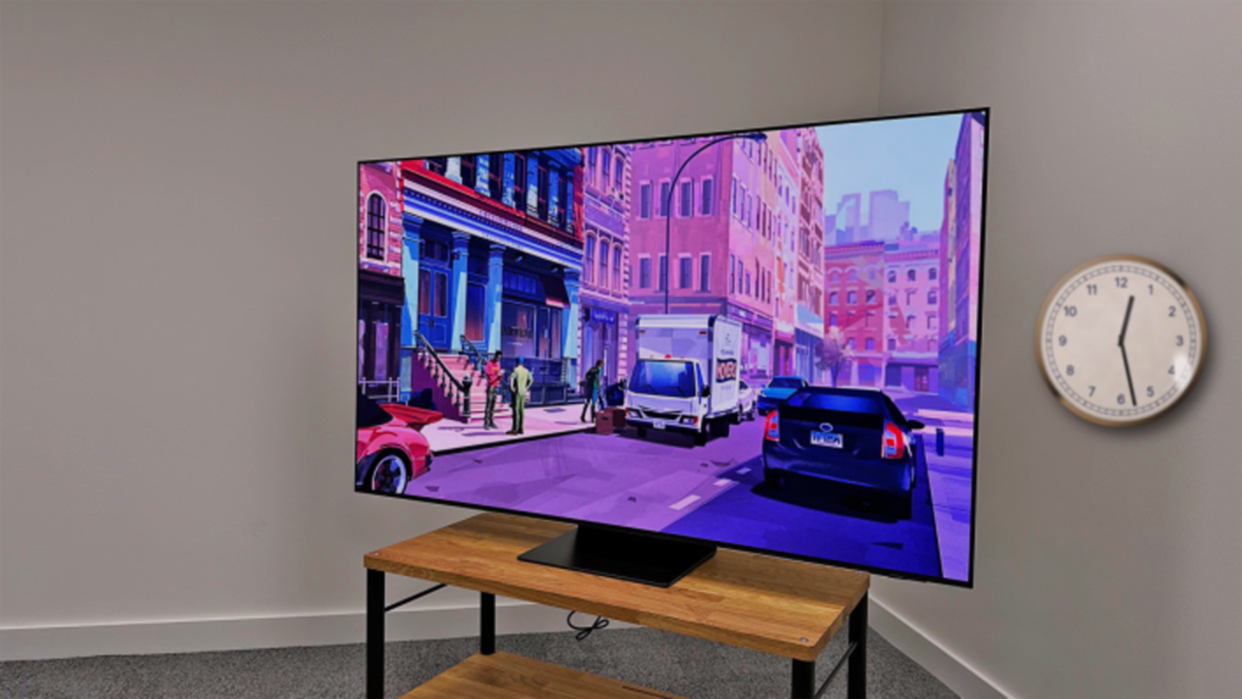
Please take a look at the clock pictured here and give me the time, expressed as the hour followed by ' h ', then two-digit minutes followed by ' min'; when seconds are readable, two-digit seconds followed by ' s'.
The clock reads 12 h 28 min
